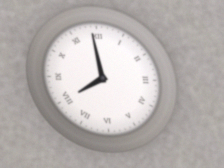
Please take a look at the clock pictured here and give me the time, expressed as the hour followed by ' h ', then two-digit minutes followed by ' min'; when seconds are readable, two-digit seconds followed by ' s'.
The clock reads 7 h 59 min
